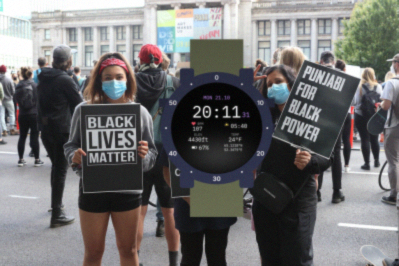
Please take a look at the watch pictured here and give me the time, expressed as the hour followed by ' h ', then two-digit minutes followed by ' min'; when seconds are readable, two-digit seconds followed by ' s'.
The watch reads 20 h 11 min
